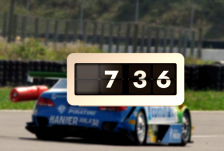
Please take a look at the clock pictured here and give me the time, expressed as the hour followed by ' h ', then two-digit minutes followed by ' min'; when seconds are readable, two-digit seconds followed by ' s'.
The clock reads 7 h 36 min
